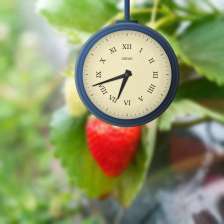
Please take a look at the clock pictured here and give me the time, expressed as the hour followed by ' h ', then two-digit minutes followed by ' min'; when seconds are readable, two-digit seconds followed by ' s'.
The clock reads 6 h 42 min
